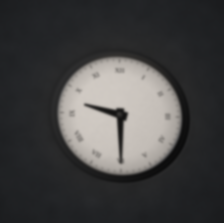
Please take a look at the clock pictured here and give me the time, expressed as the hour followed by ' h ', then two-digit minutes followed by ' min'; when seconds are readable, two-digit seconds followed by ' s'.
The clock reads 9 h 30 min
